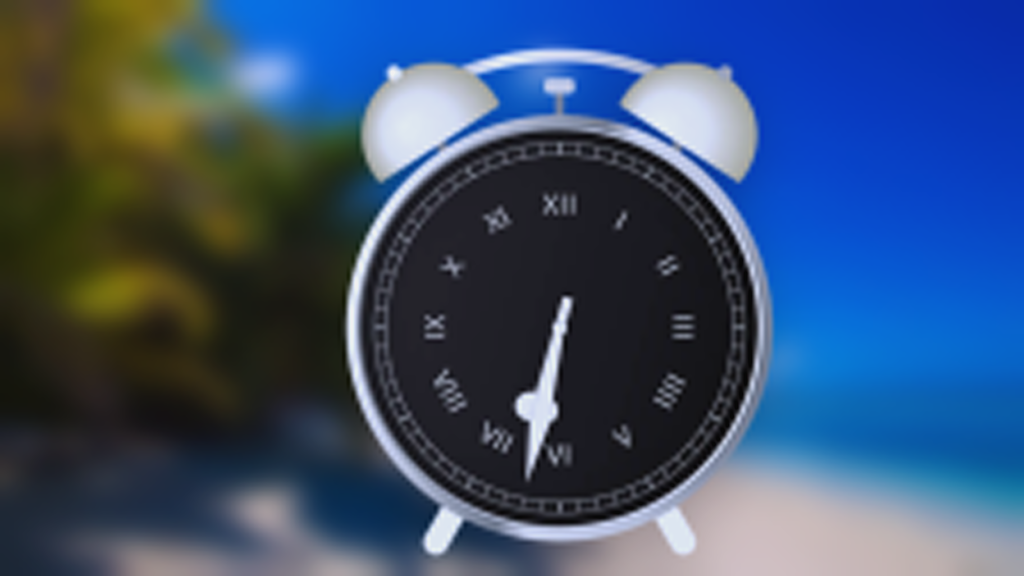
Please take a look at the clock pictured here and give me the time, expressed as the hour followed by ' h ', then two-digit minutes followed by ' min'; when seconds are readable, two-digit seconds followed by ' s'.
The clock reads 6 h 32 min
